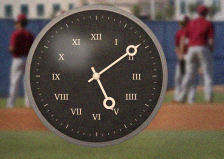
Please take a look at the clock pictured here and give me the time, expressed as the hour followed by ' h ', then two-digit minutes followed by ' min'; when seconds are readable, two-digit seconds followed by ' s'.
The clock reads 5 h 09 min
